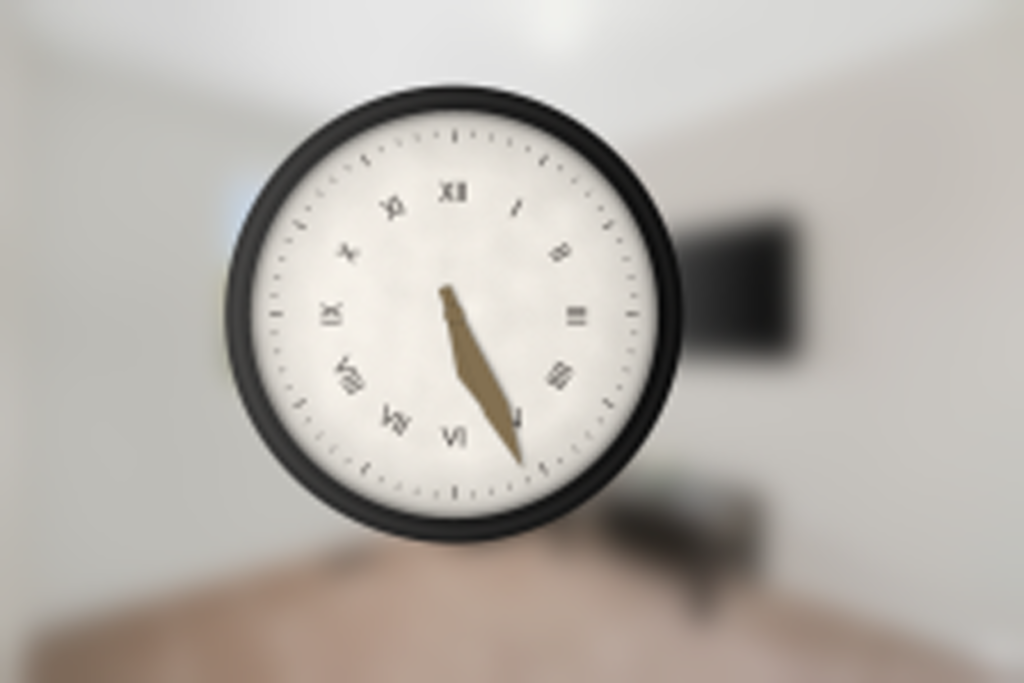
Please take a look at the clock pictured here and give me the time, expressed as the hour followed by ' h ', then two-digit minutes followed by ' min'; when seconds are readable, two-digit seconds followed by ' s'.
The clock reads 5 h 26 min
